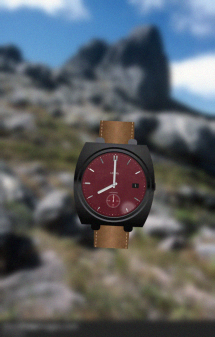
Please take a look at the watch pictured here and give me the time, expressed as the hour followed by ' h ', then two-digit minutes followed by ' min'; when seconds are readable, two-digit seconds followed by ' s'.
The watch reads 8 h 00 min
